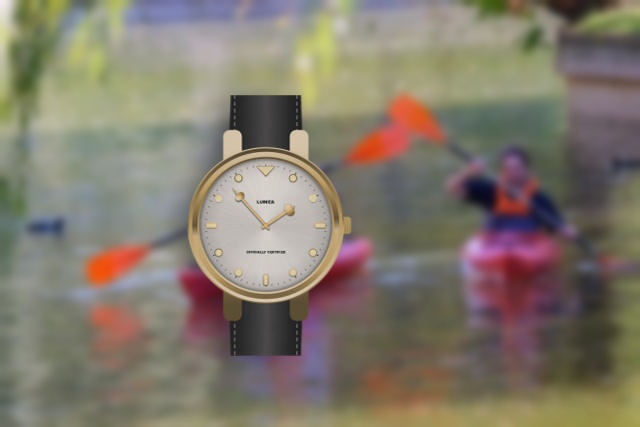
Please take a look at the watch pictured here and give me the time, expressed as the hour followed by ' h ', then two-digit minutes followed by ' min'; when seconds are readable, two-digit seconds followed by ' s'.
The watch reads 1 h 53 min
